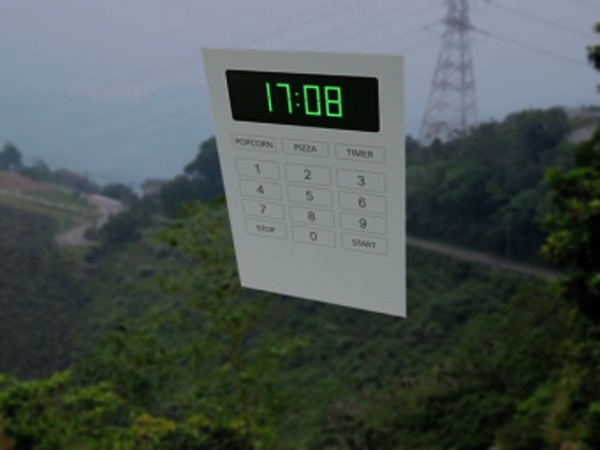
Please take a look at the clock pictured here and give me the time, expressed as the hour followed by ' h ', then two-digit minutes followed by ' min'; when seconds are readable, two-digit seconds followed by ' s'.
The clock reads 17 h 08 min
